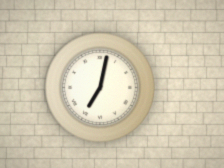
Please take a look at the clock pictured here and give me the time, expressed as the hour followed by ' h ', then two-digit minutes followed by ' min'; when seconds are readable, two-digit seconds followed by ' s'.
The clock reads 7 h 02 min
